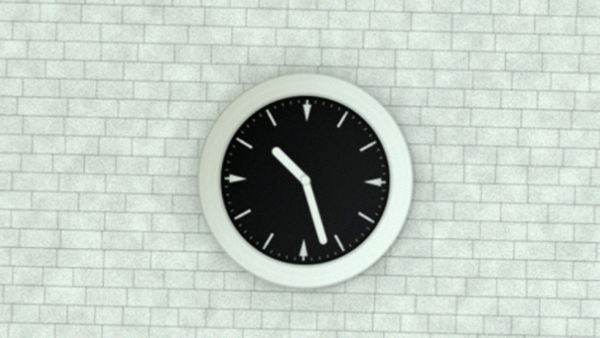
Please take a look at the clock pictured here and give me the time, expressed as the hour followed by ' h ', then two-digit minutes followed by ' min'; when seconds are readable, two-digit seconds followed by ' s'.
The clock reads 10 h 27 min
